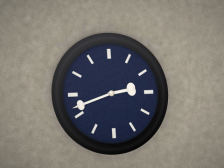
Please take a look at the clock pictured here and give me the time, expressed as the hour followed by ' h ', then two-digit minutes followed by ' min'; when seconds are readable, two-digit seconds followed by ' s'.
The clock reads 2 h 42 min
